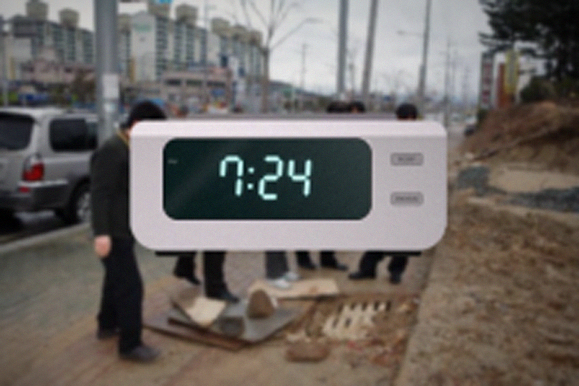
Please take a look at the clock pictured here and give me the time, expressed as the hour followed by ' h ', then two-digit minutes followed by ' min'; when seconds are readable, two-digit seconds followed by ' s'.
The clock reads 7 h 24 min
